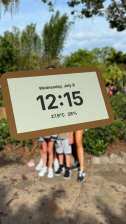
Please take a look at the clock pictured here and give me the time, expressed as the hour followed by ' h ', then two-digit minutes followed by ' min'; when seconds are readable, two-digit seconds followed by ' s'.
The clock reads 12 h 15 min
